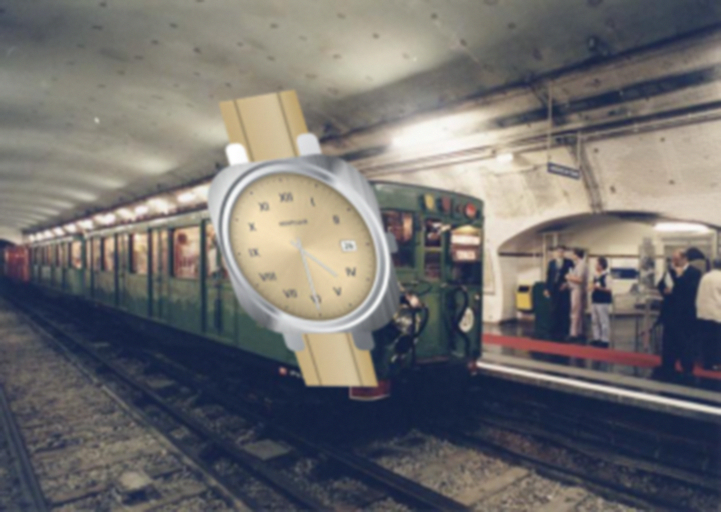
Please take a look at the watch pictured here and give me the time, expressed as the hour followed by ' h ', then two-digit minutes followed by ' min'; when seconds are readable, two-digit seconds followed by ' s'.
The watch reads 4 h 30 min
